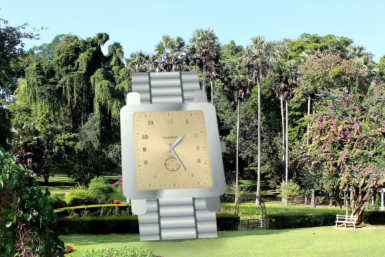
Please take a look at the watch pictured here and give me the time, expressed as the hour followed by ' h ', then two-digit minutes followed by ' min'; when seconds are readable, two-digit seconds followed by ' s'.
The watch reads 1 h 26 min
